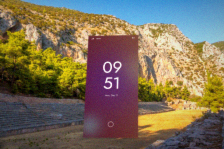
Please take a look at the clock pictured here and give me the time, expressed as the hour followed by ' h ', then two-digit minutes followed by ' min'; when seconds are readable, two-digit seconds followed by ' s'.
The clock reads 9 h 51 min
